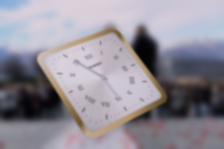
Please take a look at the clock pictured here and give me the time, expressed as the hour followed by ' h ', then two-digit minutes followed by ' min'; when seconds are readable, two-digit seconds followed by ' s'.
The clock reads 5 h 55 min
